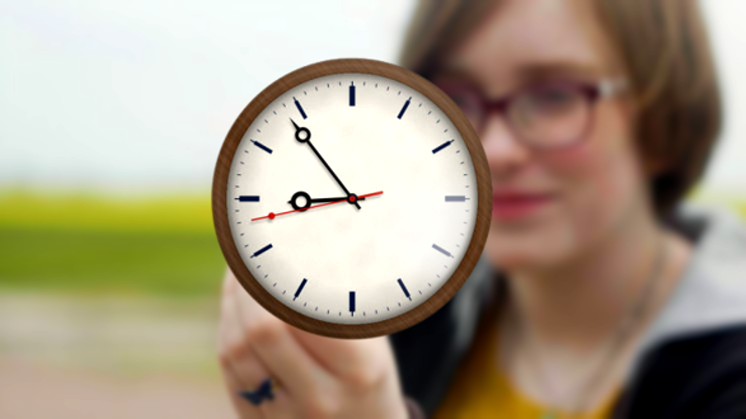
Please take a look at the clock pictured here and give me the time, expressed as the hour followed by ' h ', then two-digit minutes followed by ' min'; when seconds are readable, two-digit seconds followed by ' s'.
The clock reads 8 h 53 min 43 s
